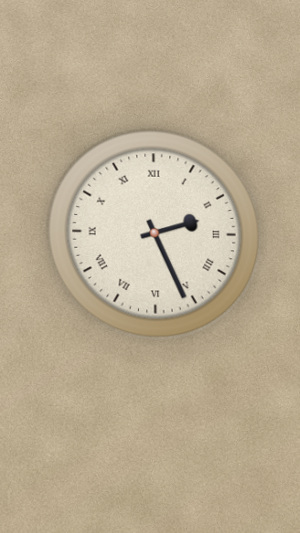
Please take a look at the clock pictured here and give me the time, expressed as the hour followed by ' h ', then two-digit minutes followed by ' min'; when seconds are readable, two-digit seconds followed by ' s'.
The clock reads 2 h 26 min
